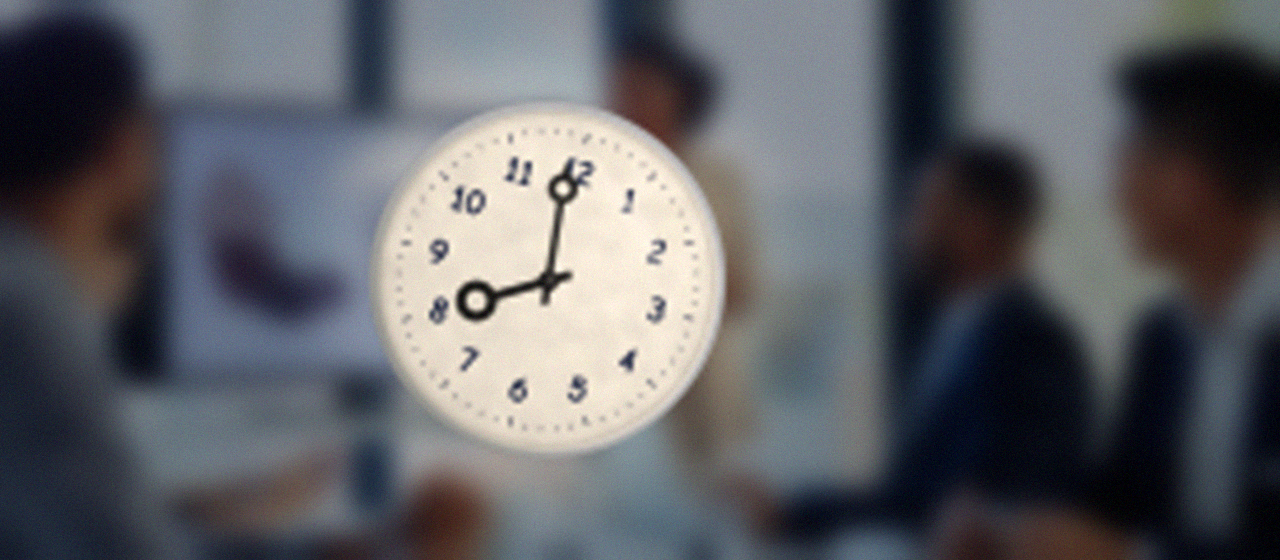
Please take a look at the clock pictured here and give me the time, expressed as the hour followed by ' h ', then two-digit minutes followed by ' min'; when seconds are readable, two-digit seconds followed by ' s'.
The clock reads 7 h 59 min
